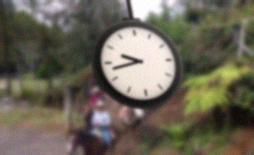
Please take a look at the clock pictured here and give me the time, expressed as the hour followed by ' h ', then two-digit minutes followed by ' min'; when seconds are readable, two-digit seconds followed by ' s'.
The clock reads 9 h 43 min
